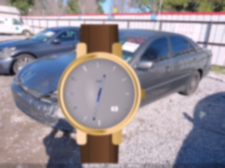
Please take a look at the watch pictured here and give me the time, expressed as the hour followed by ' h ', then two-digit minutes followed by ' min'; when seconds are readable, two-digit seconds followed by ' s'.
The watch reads 12 h 32 min
